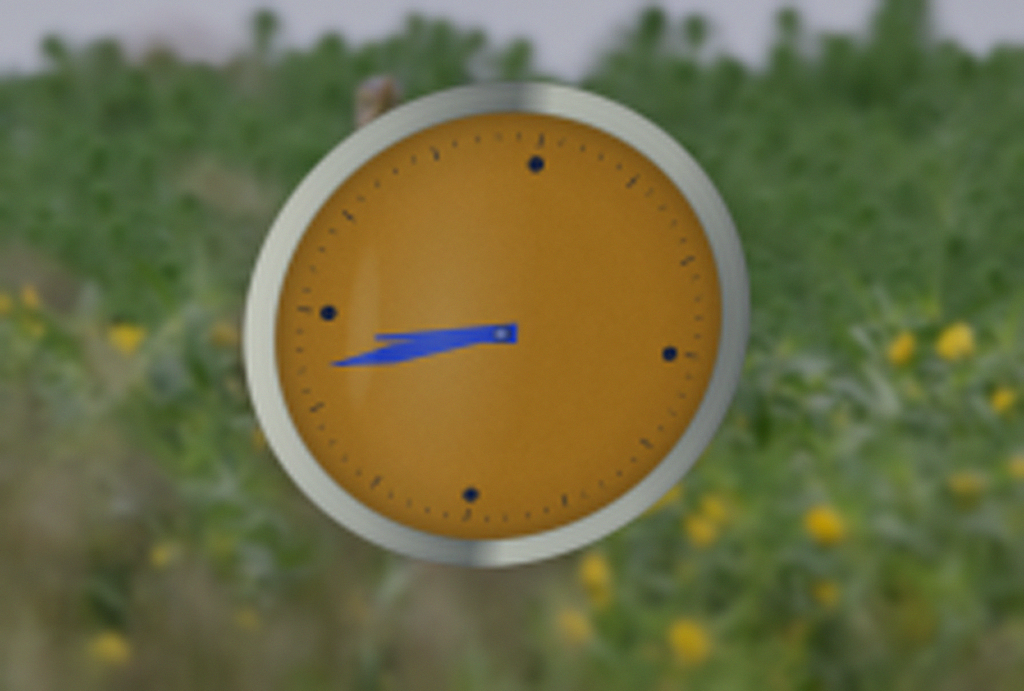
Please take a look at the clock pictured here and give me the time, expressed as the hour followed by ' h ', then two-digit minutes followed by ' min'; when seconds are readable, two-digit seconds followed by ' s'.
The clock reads 8 h 42 min
